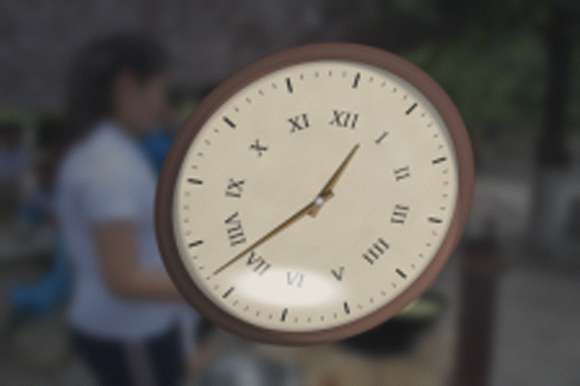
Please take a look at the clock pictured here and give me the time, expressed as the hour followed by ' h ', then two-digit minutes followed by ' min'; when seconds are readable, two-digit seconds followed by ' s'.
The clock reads 12 h 37 min
